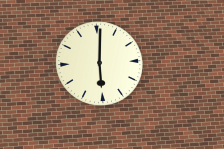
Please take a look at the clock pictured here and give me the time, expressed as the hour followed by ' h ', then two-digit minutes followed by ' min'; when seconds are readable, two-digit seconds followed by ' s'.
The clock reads 6 h 01 min
